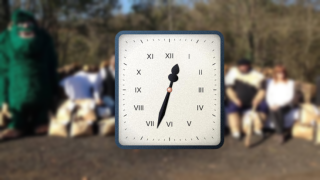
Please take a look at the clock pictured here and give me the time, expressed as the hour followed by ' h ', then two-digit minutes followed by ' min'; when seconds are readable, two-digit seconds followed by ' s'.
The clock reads 12 h 33 min
